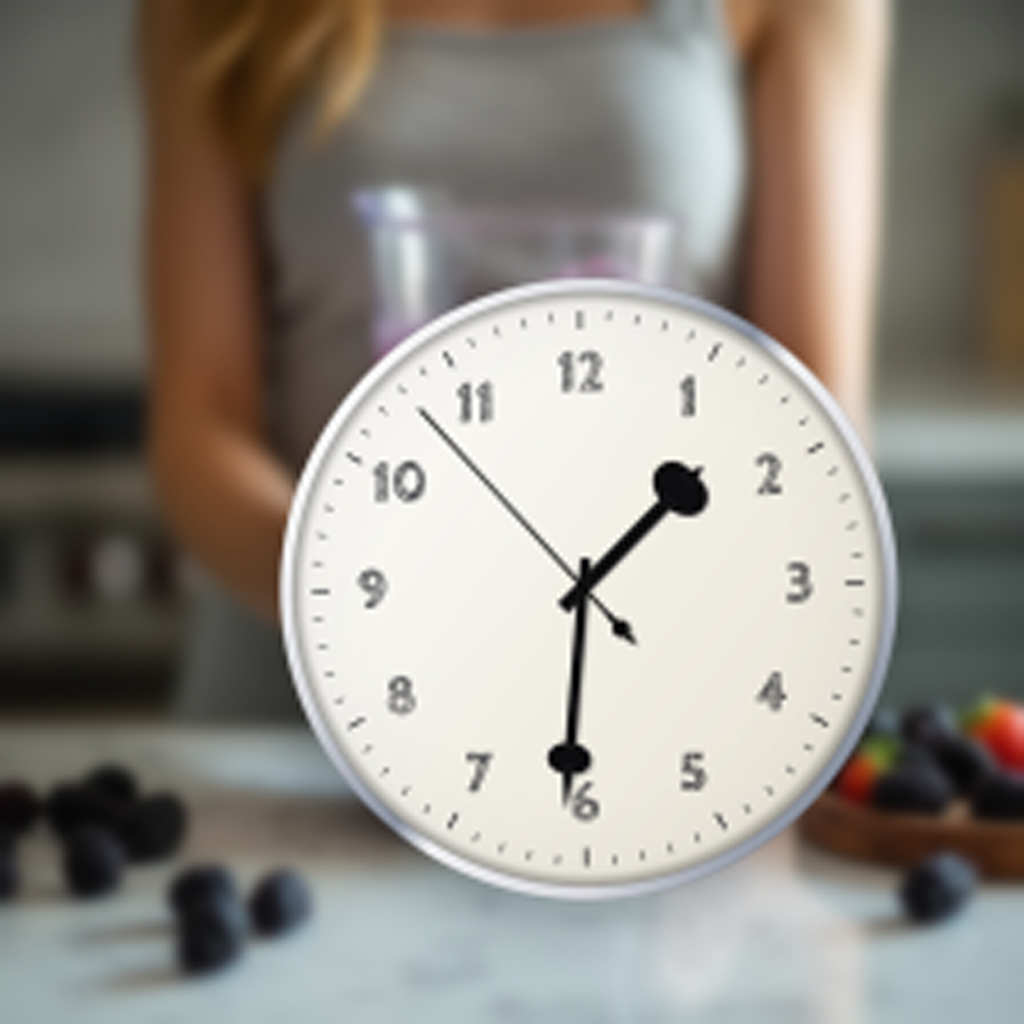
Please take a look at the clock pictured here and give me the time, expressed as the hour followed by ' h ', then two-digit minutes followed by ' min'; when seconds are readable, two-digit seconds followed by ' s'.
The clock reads 1 h 30 min 53 s
